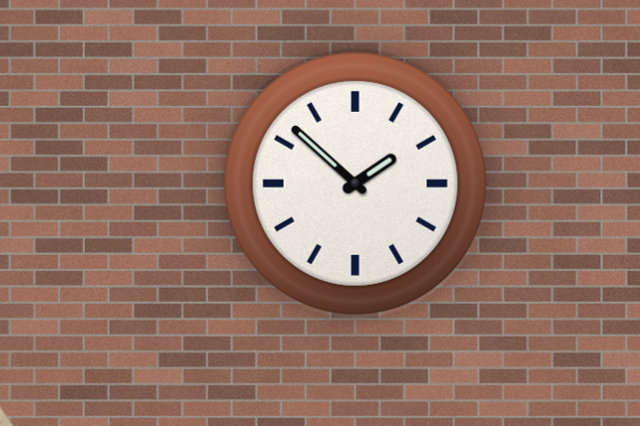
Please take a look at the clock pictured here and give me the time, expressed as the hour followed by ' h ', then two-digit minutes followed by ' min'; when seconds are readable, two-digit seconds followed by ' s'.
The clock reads 1 h 52 min
